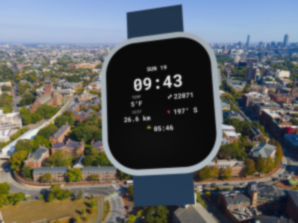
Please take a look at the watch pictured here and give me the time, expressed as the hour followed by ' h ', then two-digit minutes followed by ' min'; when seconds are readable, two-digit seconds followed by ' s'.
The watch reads 9 h 43 min
